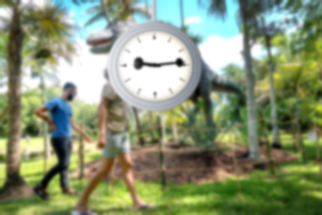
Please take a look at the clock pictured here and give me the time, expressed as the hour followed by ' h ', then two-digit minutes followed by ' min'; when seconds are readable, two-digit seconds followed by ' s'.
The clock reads 9 h 14 min
